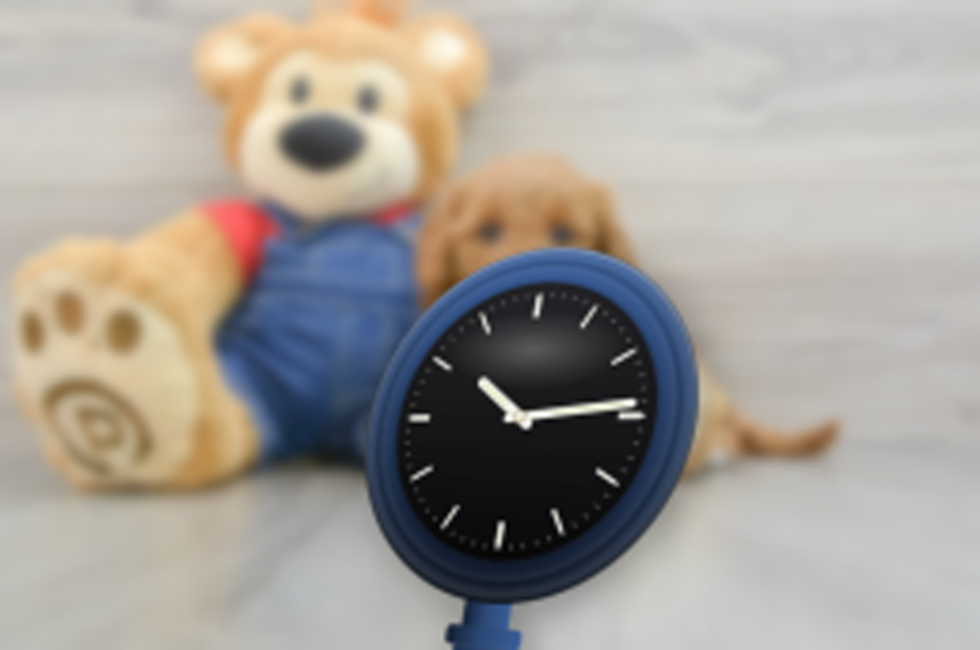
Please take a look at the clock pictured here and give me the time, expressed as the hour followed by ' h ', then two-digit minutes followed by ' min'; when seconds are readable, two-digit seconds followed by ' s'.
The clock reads 10 h 14 min
